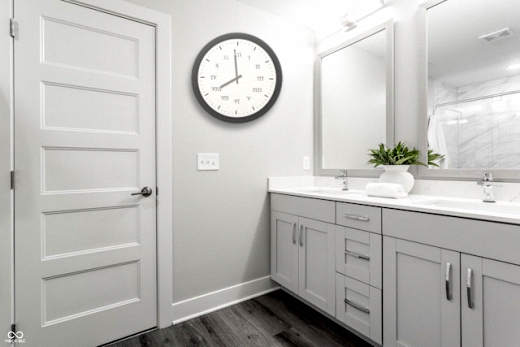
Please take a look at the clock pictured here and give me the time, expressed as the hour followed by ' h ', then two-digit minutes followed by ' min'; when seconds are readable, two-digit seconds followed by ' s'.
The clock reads 7 h 59 min
